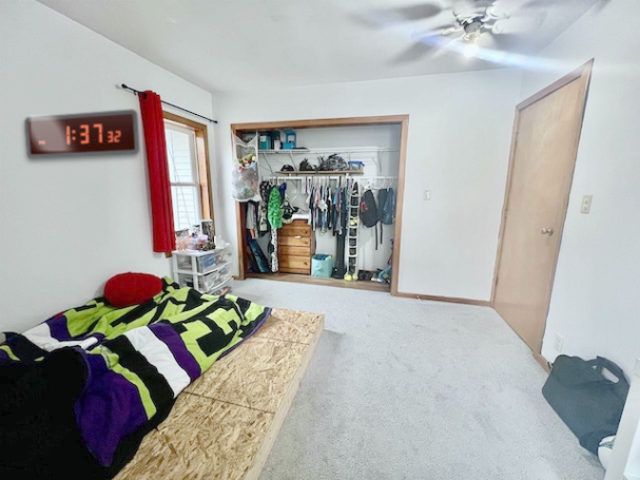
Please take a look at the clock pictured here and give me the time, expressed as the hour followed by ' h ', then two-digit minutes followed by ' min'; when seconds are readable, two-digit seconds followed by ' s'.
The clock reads 1 h 37 min 32 s
